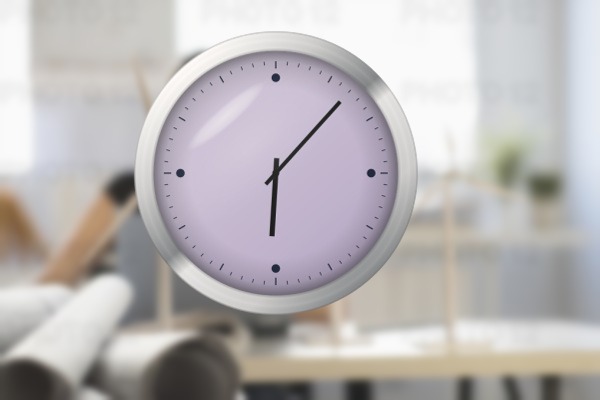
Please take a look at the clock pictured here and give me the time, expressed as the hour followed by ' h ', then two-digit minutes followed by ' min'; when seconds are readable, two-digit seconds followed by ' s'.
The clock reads 6 h 07 min
